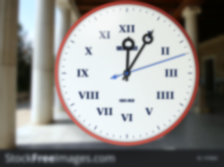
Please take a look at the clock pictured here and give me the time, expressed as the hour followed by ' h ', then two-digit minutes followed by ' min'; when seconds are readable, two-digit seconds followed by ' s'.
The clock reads 12 h 05 min 12 s
